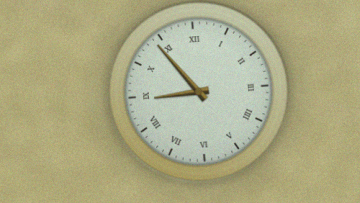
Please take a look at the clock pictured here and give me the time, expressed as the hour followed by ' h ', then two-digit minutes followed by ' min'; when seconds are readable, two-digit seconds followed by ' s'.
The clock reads 8 h 54 min
